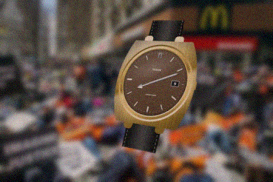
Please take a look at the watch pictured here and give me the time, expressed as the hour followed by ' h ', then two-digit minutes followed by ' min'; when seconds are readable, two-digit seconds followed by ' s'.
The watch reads 8 h 11 min
